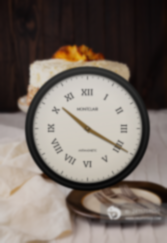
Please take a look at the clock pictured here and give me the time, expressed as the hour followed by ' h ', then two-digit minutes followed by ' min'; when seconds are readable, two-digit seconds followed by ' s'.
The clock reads 10 h 20 min
